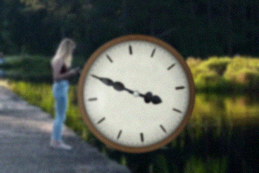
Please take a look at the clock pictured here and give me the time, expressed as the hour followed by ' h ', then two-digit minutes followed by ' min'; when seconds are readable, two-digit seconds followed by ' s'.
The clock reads 3 h 50 min
